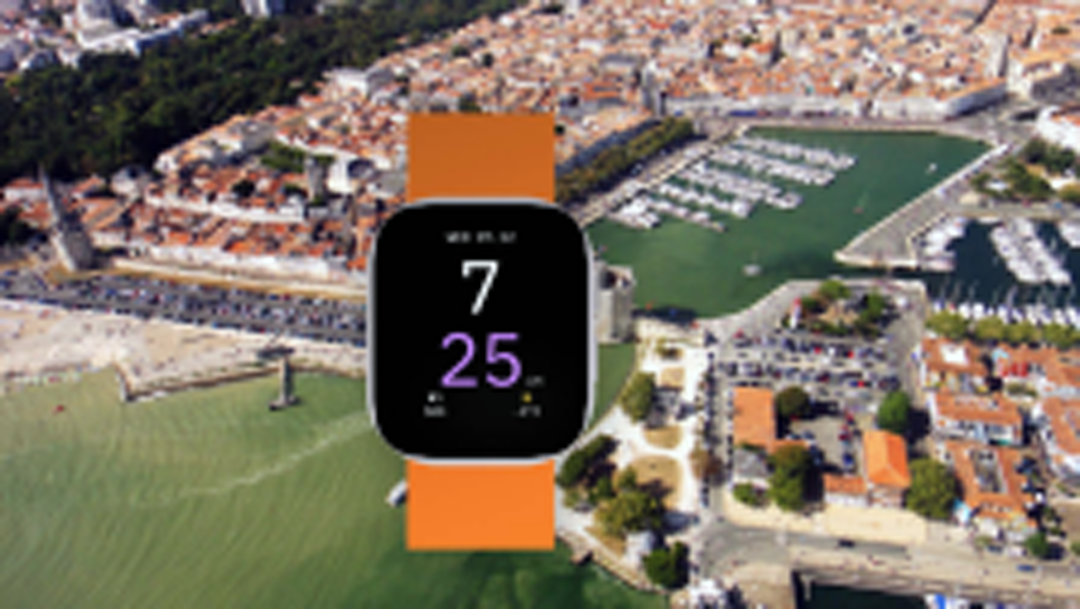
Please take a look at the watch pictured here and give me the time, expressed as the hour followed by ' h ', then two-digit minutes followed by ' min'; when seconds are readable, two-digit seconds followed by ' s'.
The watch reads 7 h 25 min
